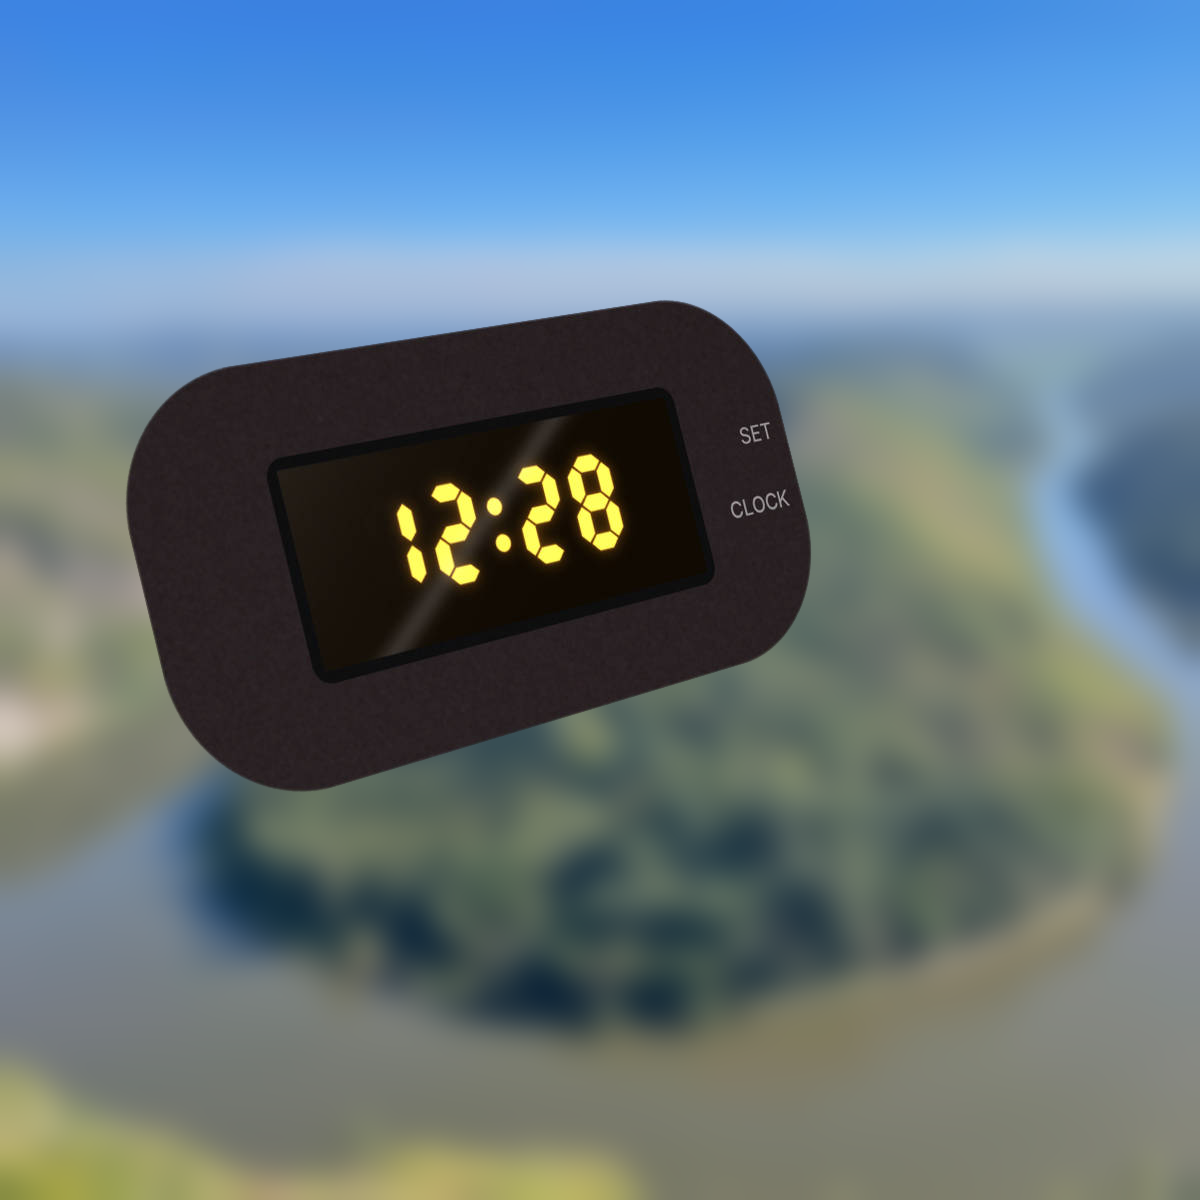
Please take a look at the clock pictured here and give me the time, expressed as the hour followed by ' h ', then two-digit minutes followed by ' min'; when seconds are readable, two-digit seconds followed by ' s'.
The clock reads 12 h 28 min
